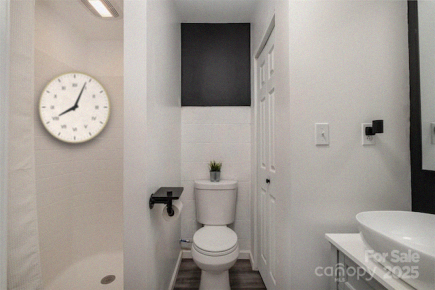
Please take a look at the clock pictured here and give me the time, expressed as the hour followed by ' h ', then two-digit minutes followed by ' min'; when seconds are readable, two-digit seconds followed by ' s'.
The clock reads 8 h 04 min
